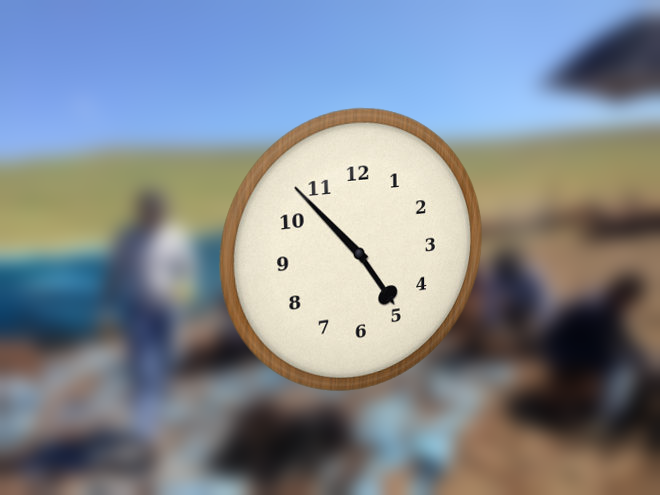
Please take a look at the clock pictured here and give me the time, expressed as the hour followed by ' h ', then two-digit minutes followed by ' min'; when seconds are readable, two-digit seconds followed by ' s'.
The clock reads 4 h 53 min
